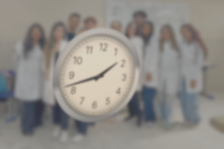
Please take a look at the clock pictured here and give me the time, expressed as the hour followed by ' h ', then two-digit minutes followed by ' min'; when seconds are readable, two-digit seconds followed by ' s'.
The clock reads 1 h 42 min
